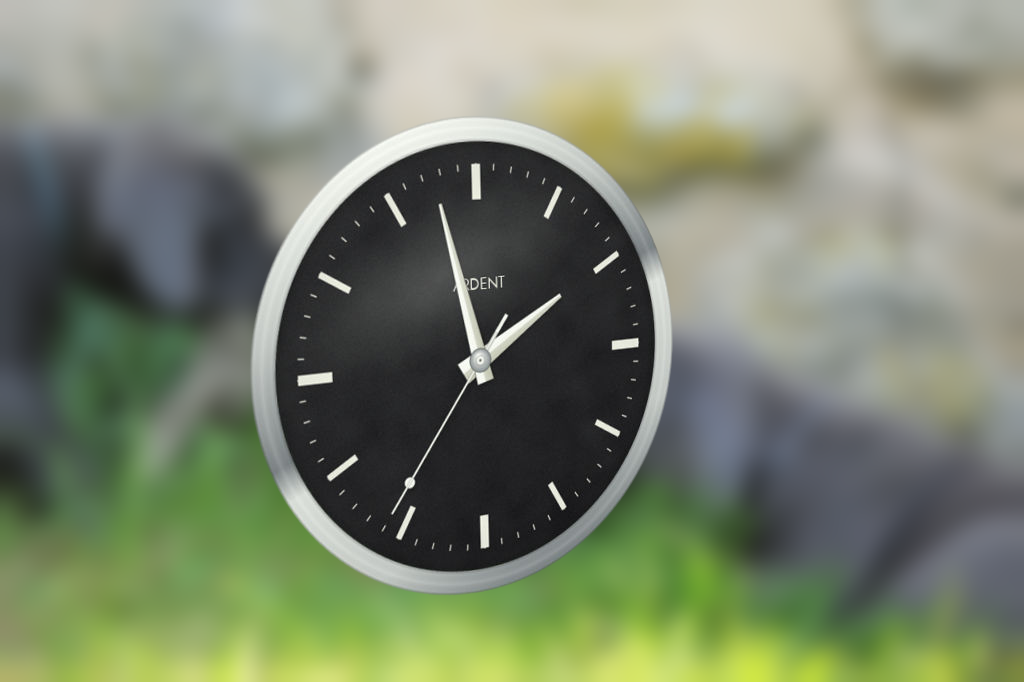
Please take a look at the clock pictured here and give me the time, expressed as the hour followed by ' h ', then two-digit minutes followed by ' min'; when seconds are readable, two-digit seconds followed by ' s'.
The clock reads 1 h 57 min 36 s
